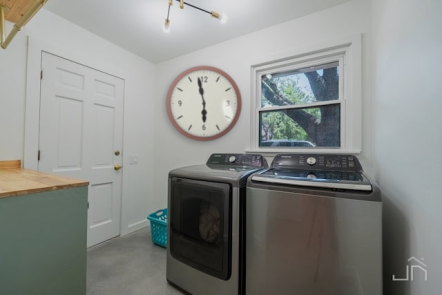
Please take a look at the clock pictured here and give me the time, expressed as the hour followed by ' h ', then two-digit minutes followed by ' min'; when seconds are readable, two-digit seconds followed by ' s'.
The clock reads 5 h 58 min
